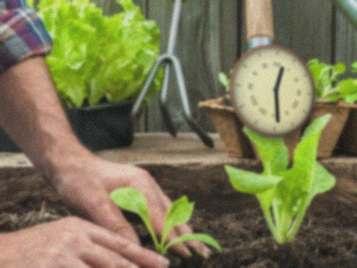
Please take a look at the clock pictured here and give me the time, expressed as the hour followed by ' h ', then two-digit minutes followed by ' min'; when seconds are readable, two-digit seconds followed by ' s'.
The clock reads 12 h 29 min
